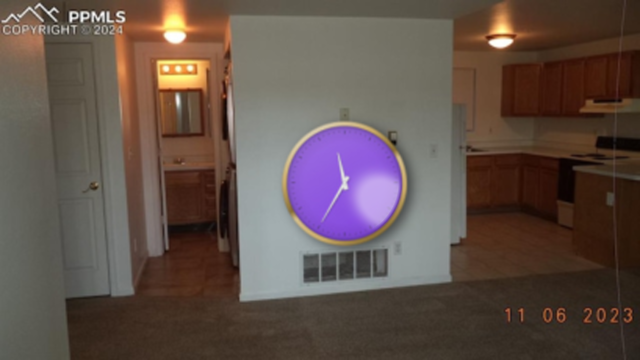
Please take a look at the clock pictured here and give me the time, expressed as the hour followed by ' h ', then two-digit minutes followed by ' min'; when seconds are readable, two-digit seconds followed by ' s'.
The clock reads 11 h 35 min
